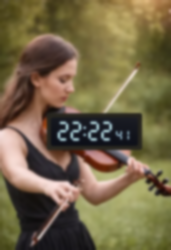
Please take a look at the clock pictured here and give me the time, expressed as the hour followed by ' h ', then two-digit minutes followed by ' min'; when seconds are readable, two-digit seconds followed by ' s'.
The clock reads 22 h 22 min
